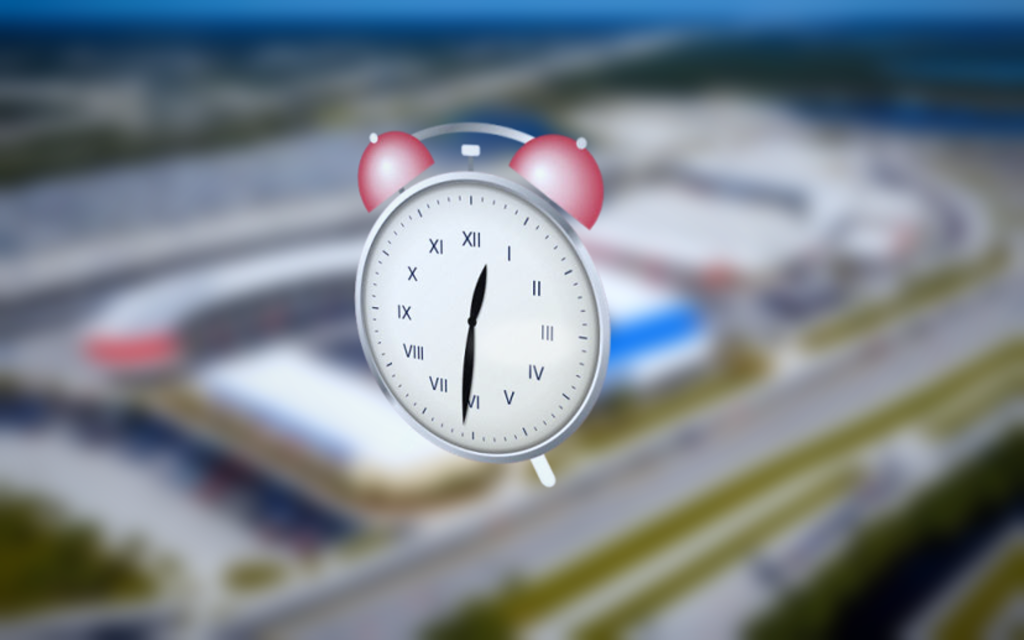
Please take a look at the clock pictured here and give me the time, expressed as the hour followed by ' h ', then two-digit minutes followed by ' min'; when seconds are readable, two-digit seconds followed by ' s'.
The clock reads 12 h 31 min
